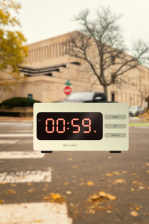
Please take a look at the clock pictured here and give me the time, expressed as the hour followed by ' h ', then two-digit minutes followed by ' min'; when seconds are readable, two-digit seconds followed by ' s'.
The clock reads 0 h 59 min
